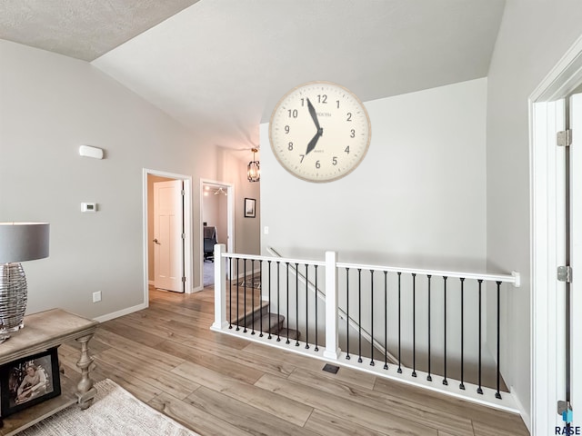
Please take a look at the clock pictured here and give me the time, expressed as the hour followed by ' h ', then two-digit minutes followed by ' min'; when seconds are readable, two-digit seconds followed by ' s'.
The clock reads 6 h 56 min
